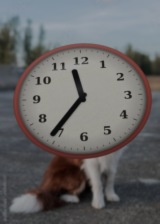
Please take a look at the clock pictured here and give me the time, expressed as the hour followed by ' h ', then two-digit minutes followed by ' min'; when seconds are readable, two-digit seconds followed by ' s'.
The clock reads 11 h 36 min
